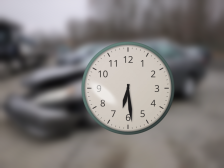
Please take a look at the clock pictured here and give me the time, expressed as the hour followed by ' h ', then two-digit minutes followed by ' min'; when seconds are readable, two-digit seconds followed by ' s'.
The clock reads 6 h 29 min
